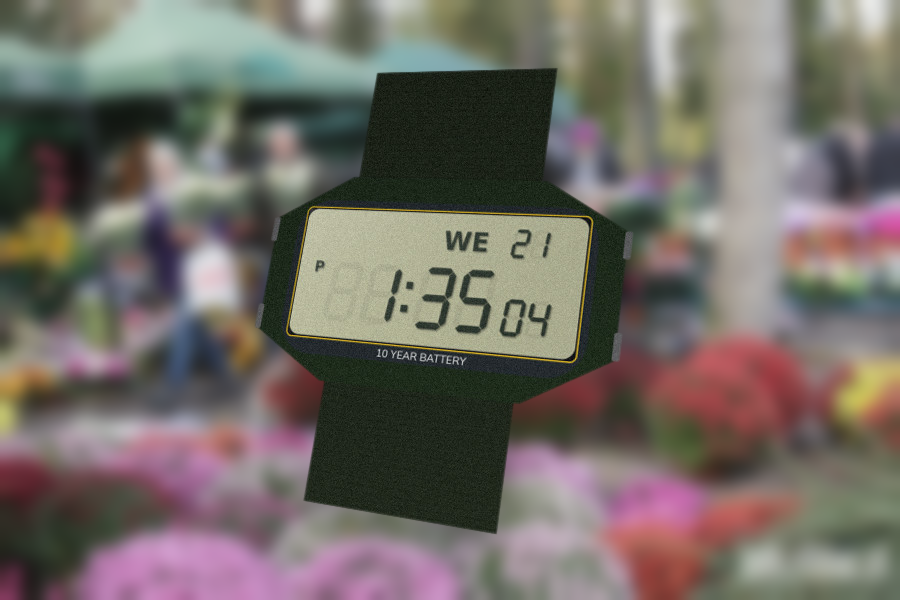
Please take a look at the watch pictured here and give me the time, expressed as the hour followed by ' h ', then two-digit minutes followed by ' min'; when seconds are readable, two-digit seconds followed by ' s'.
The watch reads 1 h 35 min 04 s
